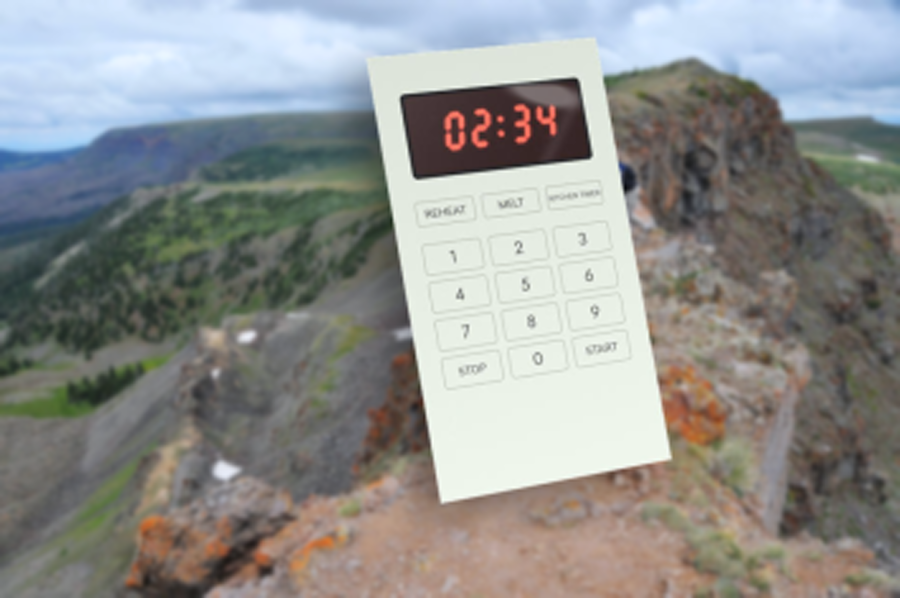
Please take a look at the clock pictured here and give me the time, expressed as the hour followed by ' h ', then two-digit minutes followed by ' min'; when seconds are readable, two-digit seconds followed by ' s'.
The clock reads 2 h 34 min
